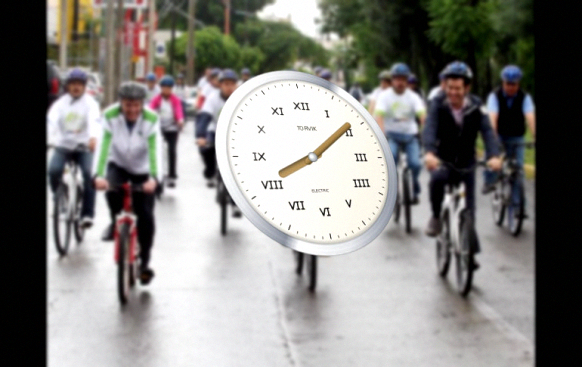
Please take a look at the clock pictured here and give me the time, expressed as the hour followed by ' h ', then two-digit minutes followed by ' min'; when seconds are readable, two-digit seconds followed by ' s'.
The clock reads 8 h 09 min
